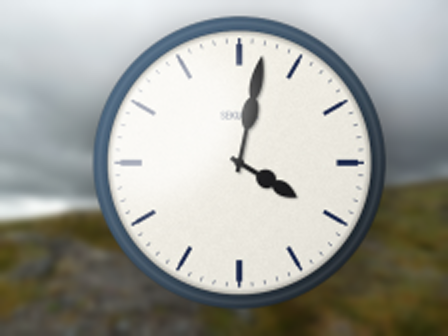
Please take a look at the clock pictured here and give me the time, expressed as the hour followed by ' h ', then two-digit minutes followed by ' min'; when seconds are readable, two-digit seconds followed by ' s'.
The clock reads 4 h 02 min
